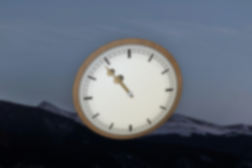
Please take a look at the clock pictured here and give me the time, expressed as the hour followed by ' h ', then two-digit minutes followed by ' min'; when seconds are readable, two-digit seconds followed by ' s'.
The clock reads 10 h 54 min
